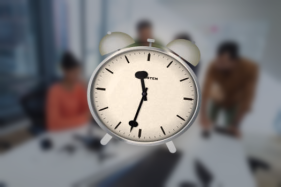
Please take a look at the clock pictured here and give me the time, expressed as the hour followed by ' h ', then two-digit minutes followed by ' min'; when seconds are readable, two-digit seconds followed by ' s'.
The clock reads 11 h 32 min
